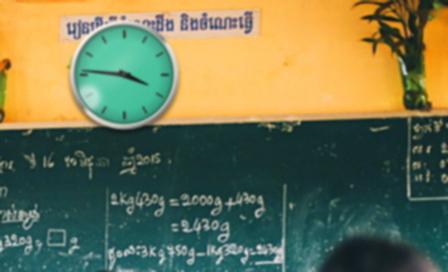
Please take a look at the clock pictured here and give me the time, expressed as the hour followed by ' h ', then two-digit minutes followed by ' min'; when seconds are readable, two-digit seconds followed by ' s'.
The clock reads 3 h 46 min
